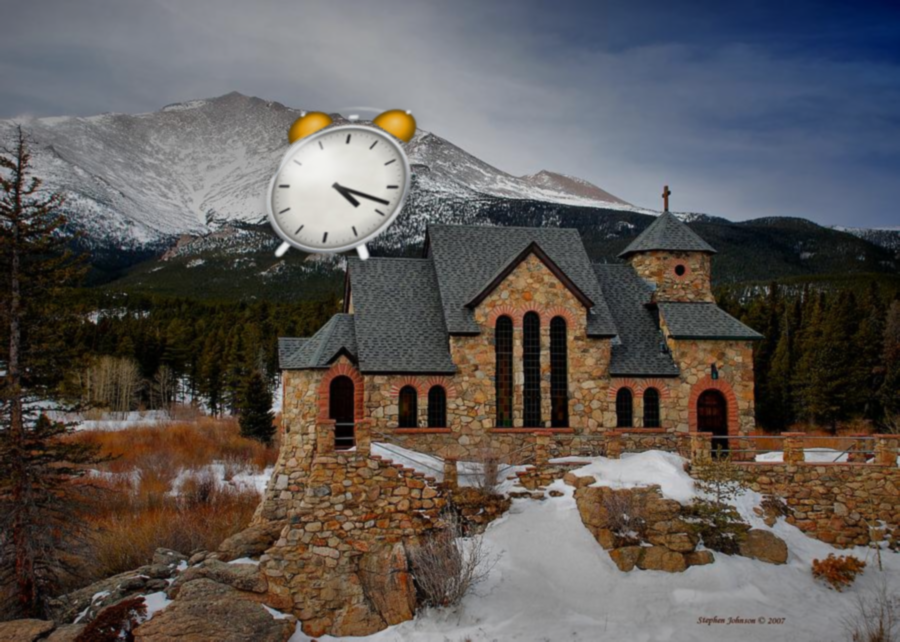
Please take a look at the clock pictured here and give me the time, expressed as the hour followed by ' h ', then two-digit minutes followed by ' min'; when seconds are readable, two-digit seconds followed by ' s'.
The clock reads 4 h 18 min
